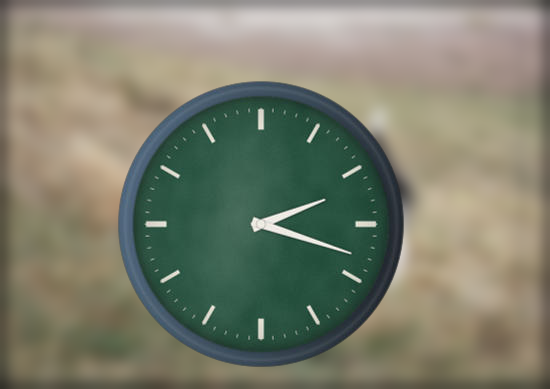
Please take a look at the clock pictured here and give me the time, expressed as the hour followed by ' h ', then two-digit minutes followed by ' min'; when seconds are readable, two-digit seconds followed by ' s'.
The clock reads 2 h 18 min
